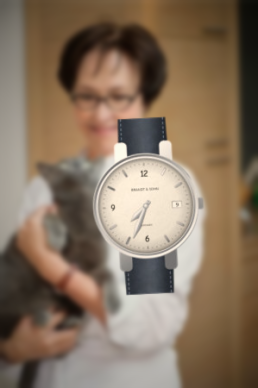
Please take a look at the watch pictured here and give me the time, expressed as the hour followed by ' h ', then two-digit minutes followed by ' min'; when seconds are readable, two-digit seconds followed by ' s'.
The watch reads 7 h 34 min
